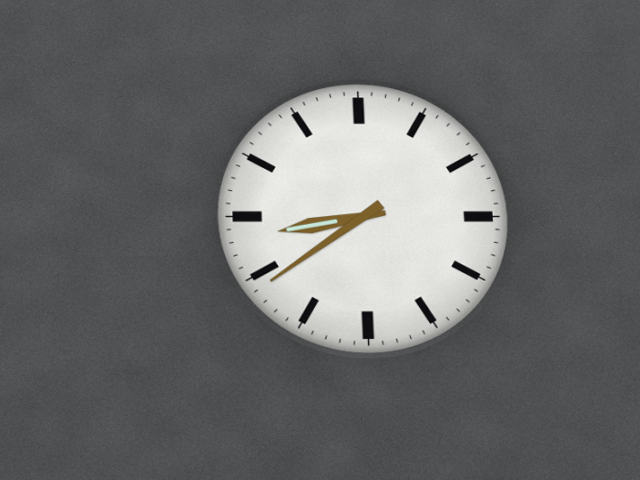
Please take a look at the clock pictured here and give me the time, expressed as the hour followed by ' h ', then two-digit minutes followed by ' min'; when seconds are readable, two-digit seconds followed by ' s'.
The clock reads 8 h 39 min
